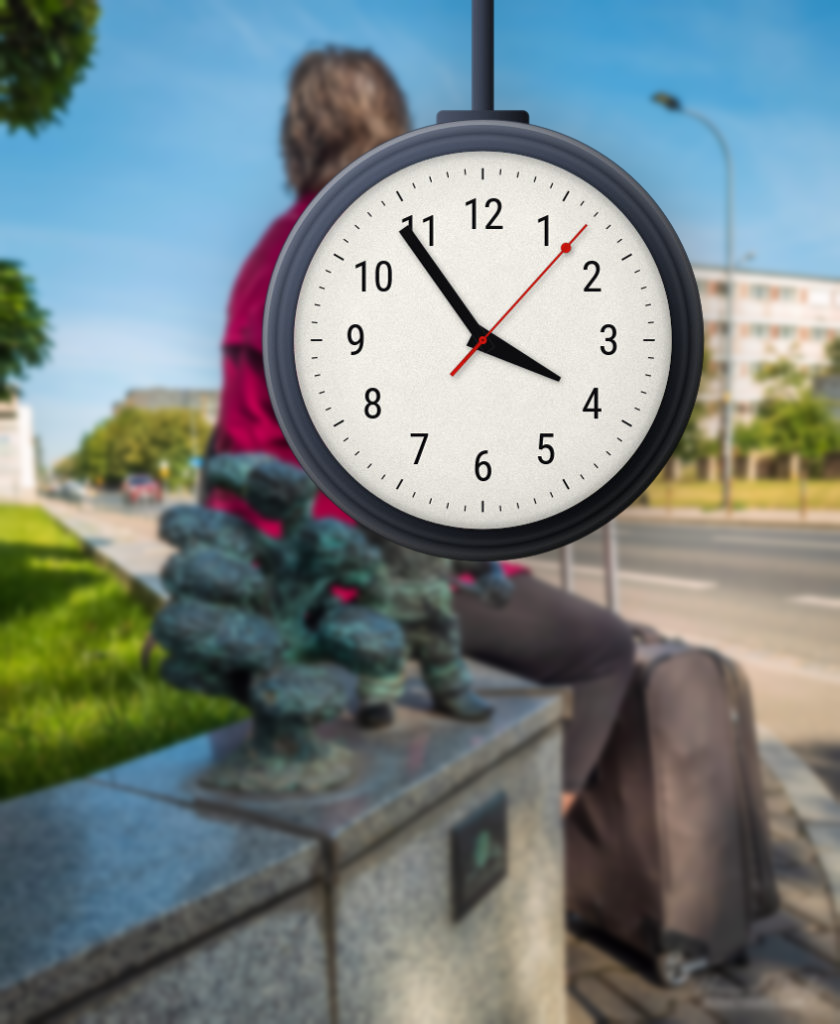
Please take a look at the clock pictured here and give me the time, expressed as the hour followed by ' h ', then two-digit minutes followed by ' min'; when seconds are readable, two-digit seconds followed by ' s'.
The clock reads 3 h 54 min 07 s
